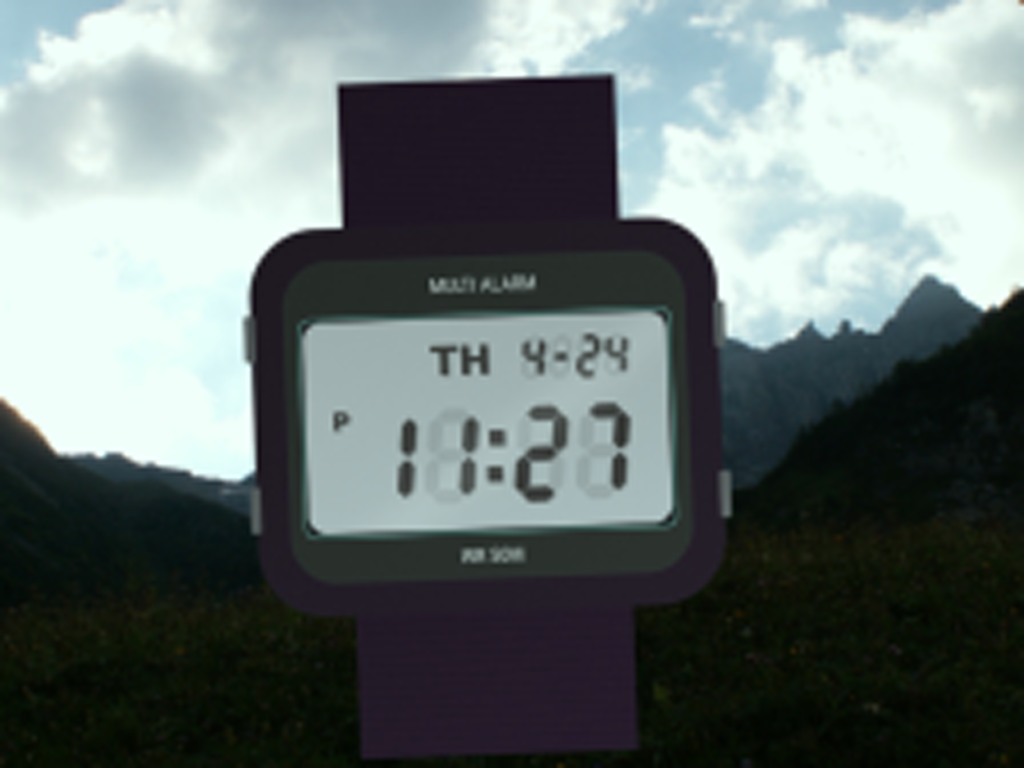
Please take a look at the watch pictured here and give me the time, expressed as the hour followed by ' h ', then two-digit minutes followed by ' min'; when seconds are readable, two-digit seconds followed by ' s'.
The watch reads 11 h 27 min
